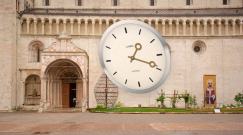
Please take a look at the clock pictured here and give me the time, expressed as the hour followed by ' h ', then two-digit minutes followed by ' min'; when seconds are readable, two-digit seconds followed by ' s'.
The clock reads 1 h 19 min
